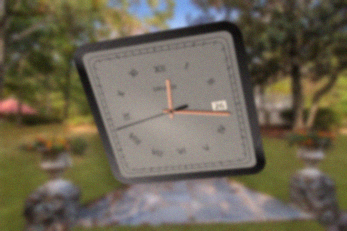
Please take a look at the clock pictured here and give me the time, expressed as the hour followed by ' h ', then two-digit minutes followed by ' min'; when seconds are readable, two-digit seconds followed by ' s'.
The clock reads 12 h 16 min 43 s
